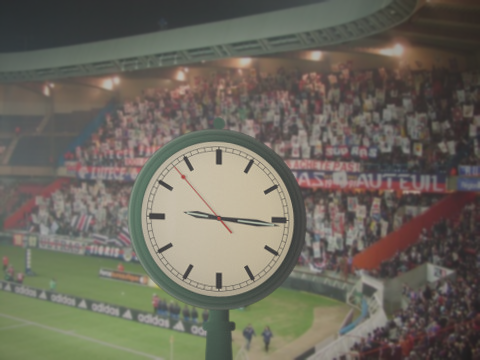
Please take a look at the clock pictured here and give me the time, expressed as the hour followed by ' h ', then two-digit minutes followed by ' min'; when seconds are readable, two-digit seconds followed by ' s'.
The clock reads 9 h 15 min 53 s
